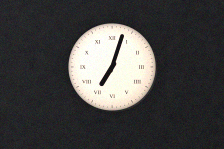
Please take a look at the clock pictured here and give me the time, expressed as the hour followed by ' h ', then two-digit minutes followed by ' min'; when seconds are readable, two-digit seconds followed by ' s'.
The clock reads 7 h 03 min
